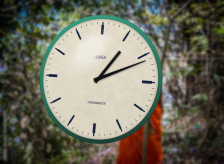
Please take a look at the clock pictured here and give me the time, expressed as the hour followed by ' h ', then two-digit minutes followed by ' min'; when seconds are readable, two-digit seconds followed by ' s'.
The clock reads 1 h 11 min
